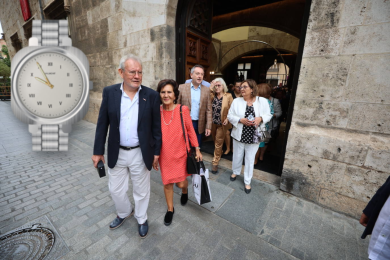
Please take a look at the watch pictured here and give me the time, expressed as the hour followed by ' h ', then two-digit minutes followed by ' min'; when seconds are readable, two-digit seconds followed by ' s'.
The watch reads 9 h 55 min
